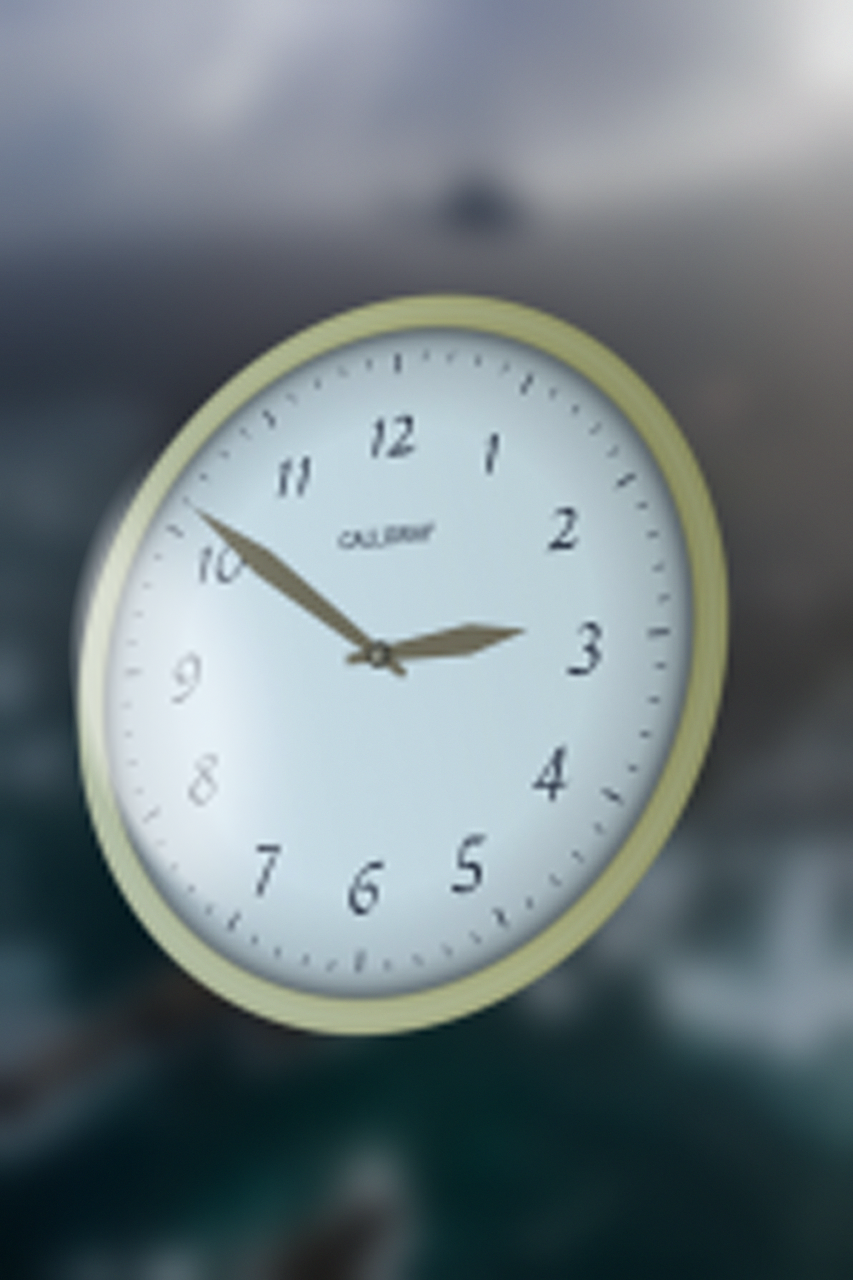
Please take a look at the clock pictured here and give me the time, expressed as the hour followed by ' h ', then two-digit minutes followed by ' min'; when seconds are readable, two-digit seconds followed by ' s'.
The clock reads 2 h 51 min
